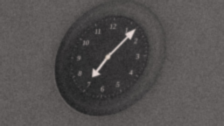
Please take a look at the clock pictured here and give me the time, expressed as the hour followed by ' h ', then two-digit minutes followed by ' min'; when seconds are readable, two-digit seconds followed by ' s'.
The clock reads 7 h 07 min
